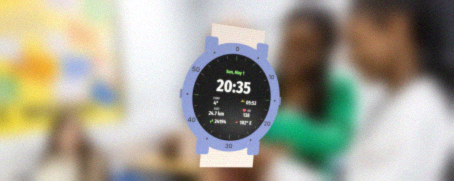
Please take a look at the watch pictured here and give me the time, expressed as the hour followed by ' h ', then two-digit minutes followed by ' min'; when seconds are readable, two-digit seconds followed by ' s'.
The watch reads 20 h 35 min
